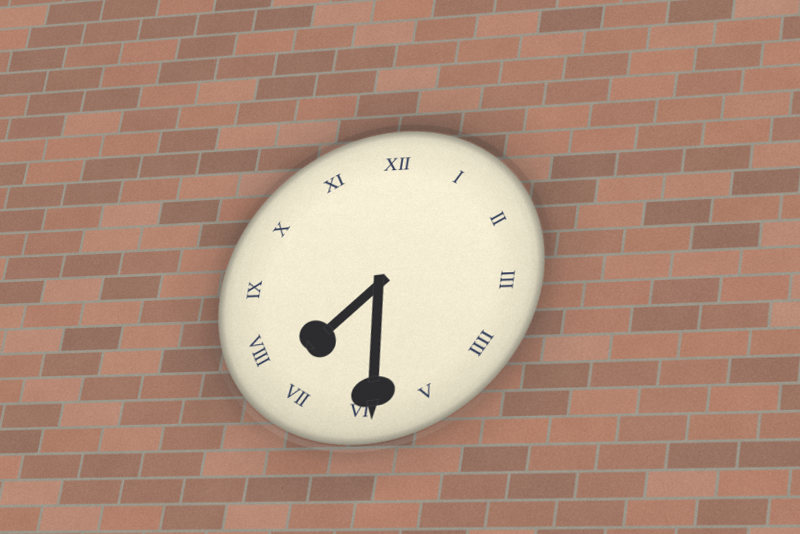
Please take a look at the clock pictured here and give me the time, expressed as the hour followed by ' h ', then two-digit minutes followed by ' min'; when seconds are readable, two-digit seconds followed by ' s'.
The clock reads 7 h 29 min
